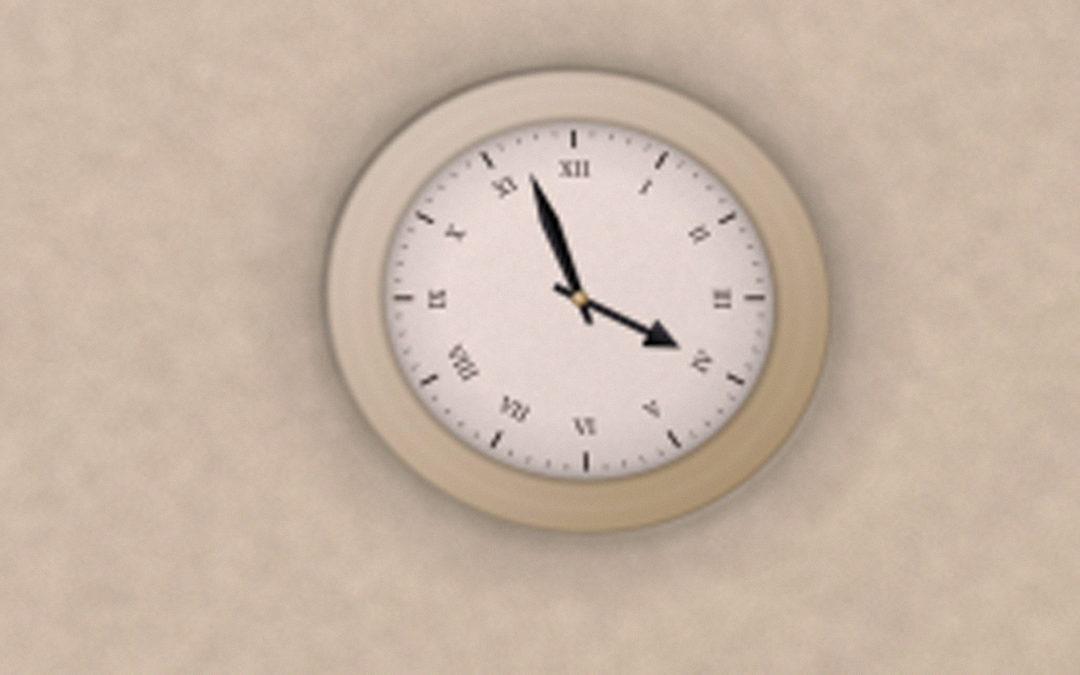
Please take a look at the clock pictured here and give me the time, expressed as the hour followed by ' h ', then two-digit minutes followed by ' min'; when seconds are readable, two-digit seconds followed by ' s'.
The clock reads 3 h 57 min
